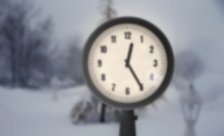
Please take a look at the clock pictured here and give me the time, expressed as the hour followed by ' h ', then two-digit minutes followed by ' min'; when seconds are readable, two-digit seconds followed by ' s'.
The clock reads 12 h 25 min
